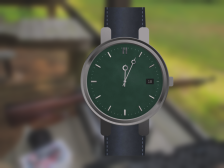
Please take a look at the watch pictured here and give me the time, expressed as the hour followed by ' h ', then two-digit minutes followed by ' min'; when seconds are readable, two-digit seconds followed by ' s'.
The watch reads 12 h 04 min
